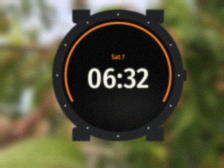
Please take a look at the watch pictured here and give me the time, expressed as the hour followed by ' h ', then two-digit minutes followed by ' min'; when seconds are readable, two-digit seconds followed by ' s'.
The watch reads 6 h 32 min
